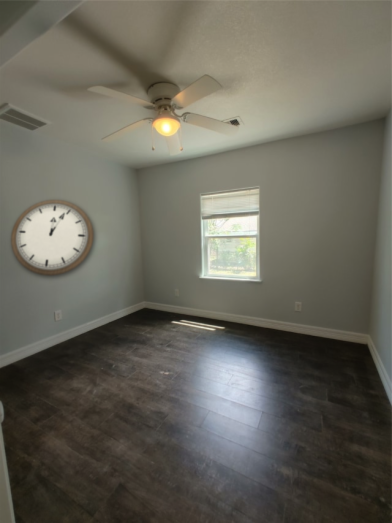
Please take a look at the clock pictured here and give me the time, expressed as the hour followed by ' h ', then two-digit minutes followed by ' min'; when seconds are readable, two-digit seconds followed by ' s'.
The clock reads 12 h 04 min
